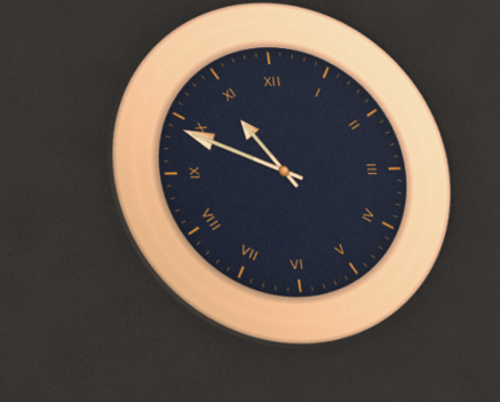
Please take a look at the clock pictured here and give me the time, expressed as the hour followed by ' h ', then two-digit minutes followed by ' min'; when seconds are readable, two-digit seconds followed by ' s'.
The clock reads 10 h 49 min
